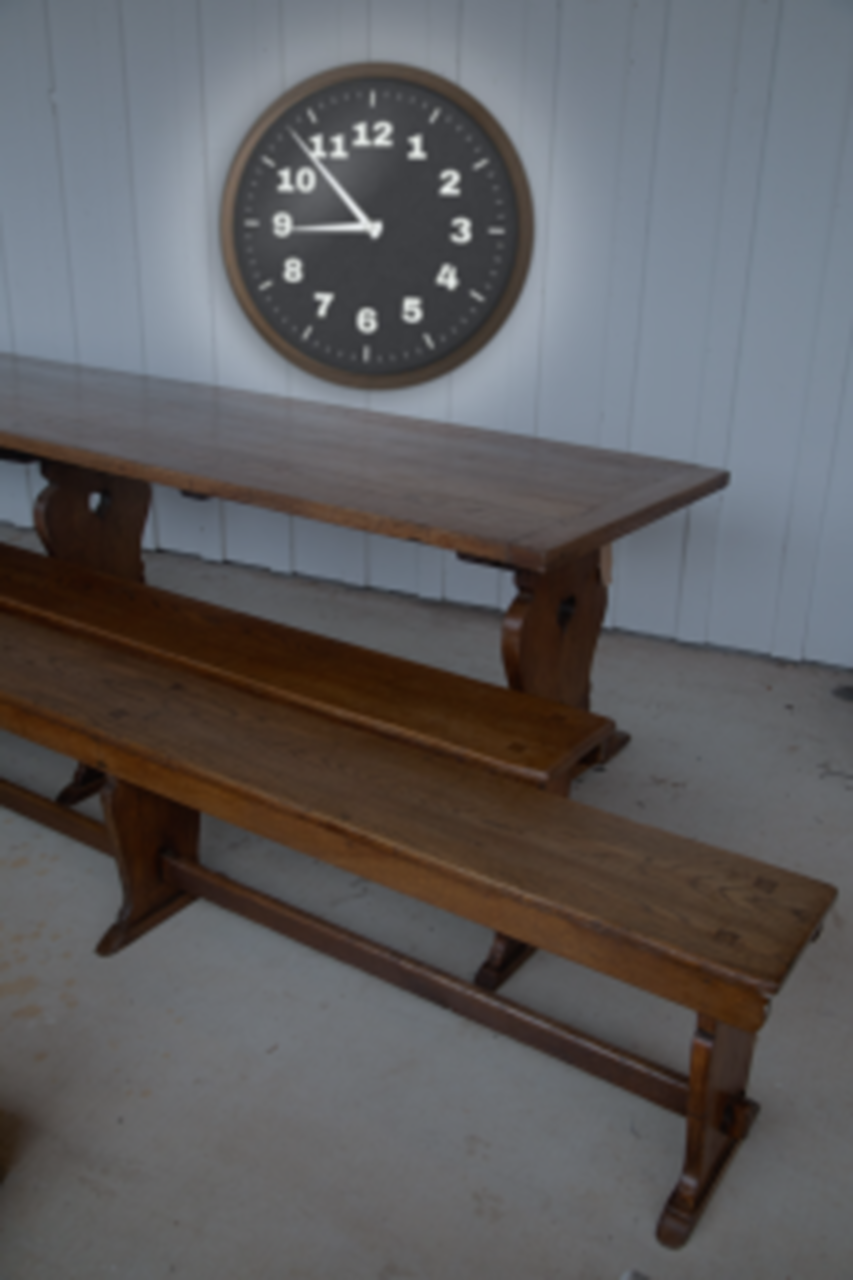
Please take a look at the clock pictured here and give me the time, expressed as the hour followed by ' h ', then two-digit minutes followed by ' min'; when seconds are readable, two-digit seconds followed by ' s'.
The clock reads 8 h 53 min
